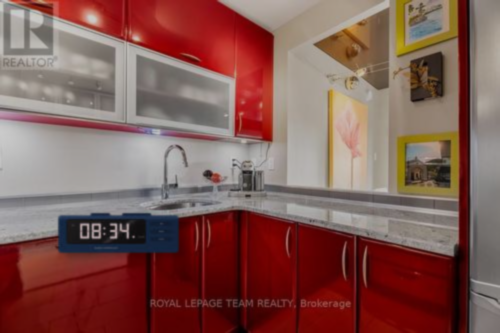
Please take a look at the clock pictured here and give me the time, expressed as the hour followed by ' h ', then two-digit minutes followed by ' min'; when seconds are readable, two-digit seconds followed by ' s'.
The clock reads 8 h 34 min
